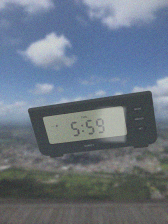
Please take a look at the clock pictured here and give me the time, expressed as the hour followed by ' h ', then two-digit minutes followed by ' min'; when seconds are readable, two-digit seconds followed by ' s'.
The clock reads 5 h 59 min
